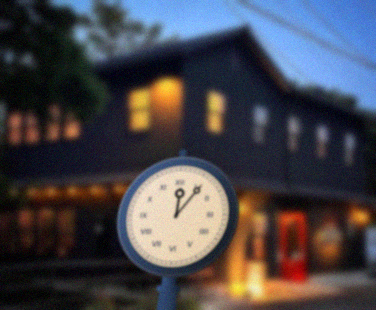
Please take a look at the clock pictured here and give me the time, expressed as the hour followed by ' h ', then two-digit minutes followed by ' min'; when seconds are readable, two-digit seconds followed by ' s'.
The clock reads 12 h 06 min
